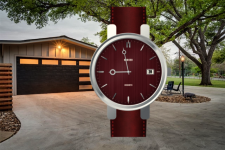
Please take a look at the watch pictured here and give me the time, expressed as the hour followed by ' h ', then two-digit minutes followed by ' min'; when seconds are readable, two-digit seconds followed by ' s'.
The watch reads 8 h 58 min
